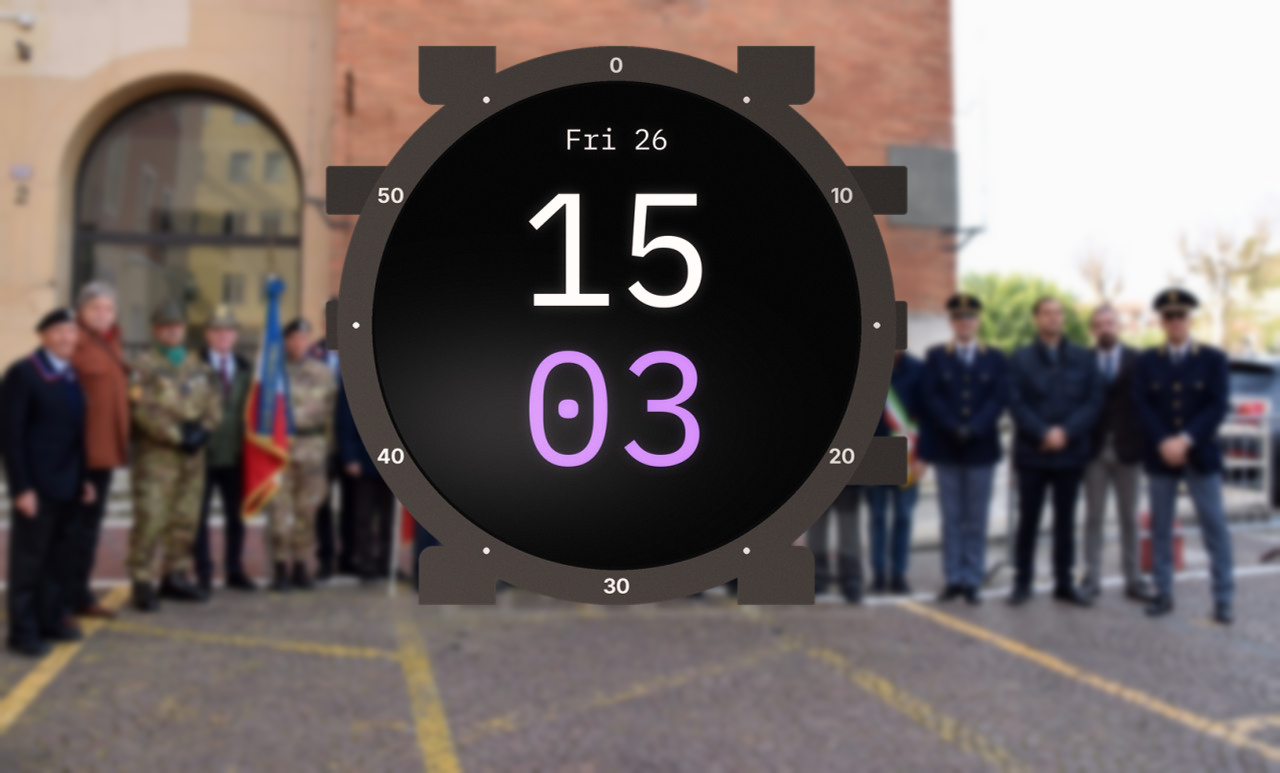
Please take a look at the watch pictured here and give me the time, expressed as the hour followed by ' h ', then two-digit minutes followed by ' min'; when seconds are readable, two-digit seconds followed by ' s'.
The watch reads 15 h 03 min
